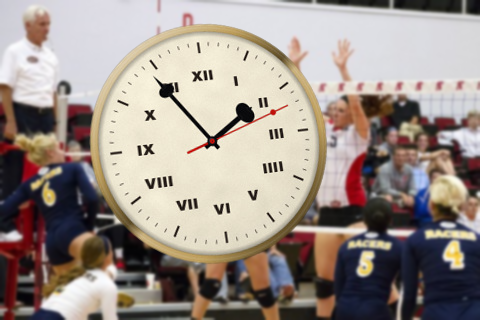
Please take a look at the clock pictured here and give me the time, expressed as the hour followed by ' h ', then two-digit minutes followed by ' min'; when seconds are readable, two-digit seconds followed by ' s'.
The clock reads 1 h 54 min 12 s
